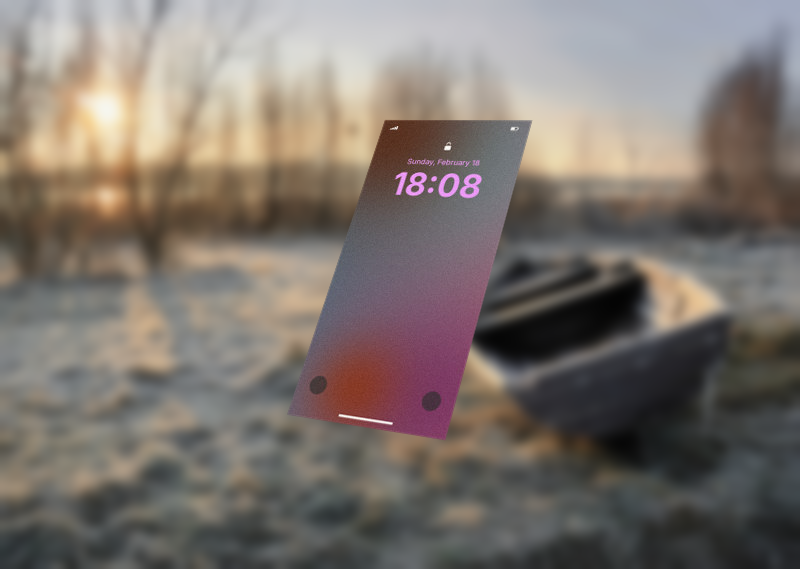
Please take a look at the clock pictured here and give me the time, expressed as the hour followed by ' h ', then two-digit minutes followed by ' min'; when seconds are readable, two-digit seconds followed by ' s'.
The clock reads 18 h 08 min
